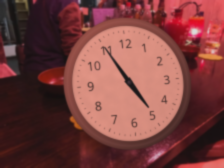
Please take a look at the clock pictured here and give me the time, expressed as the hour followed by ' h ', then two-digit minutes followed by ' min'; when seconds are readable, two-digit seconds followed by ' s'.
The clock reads 4 h 55 min
